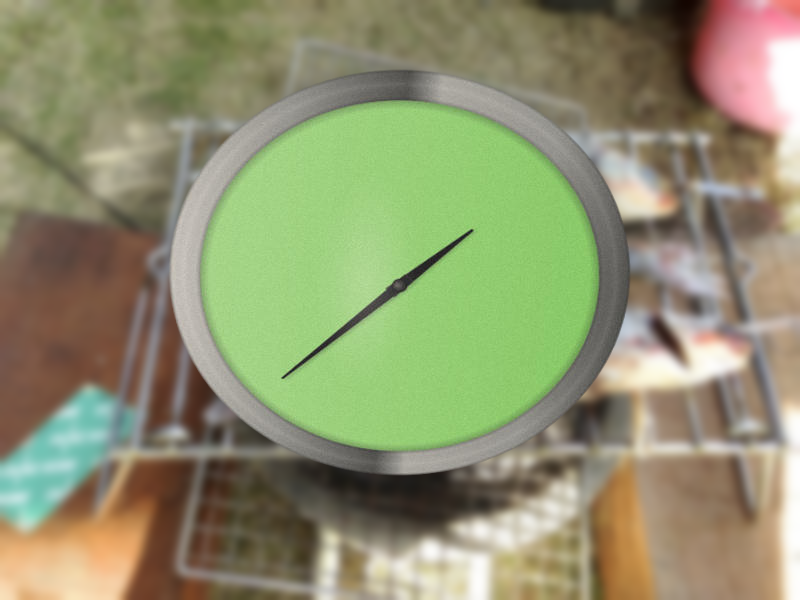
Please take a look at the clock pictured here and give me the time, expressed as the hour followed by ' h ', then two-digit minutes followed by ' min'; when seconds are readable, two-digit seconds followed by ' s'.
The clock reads 1 h 38 min
